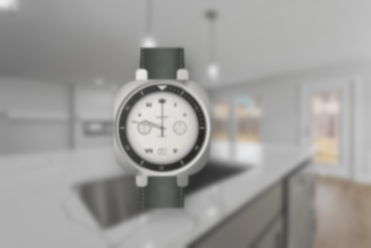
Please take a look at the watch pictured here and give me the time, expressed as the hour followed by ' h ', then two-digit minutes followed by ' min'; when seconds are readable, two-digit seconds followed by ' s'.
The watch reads 9 h 47 min
